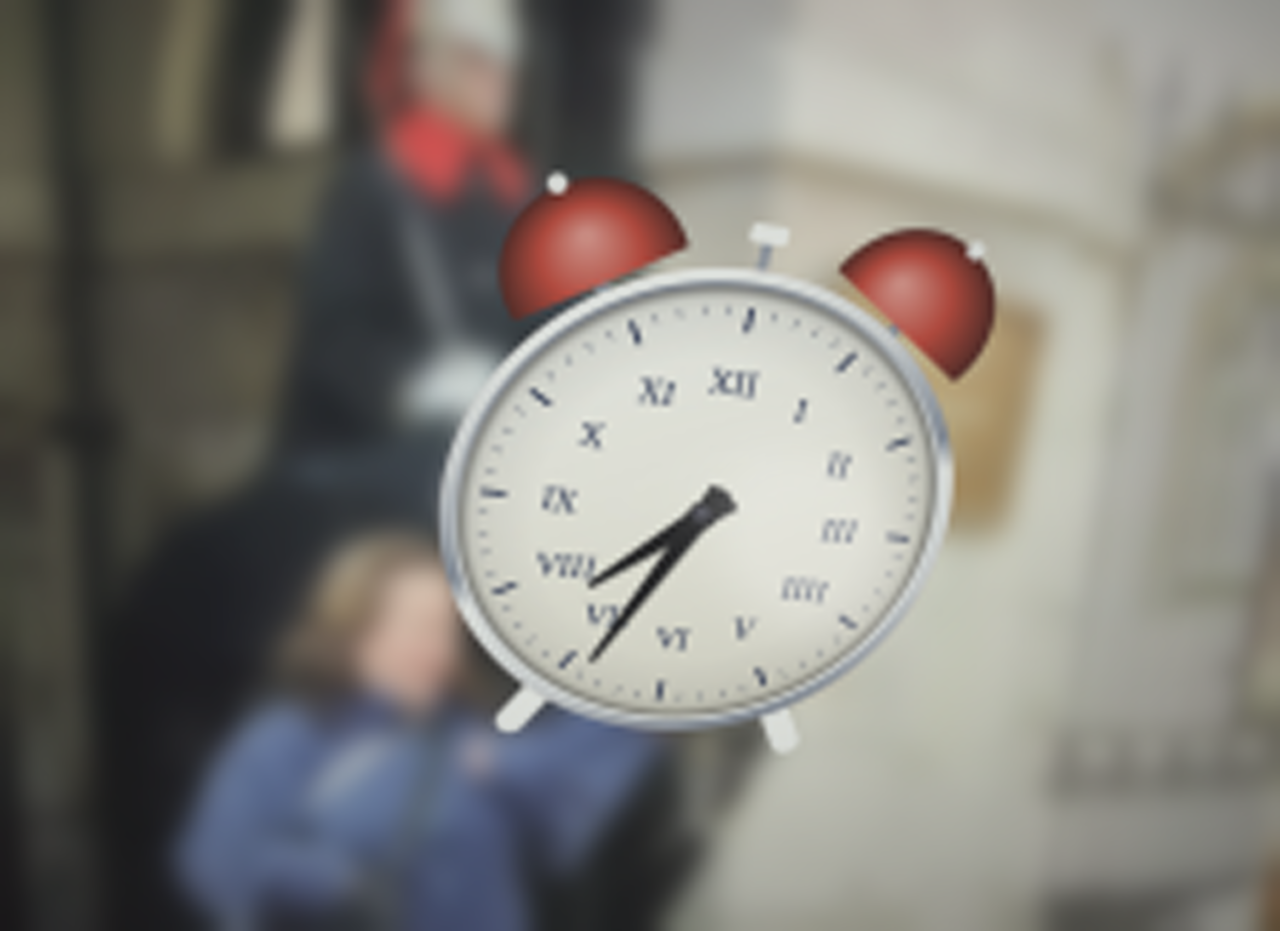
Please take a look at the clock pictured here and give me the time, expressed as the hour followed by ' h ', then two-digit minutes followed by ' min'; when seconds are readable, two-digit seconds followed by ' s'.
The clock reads 7 h 34 min
